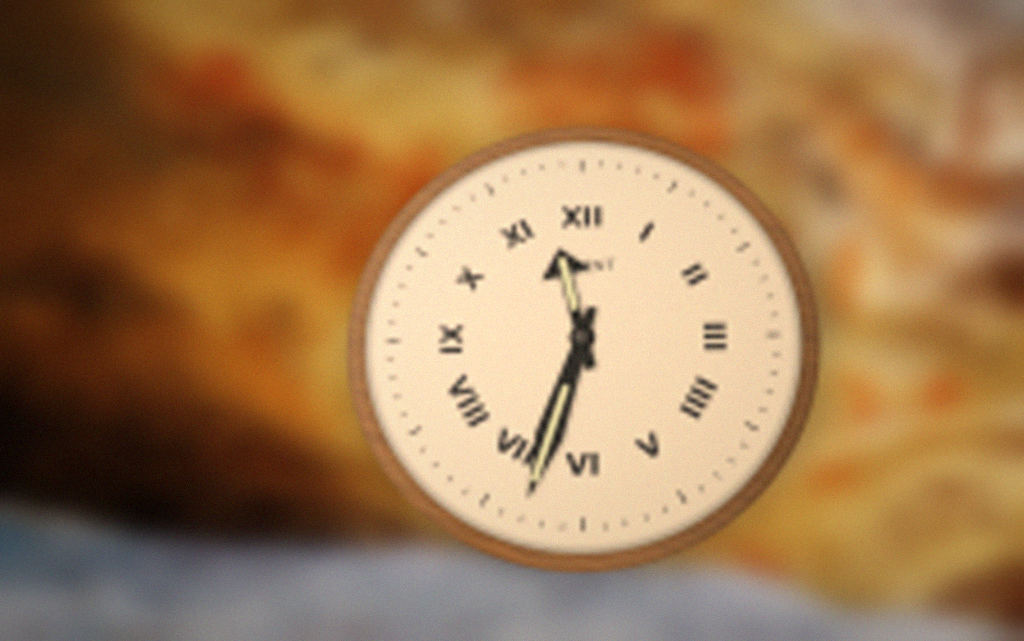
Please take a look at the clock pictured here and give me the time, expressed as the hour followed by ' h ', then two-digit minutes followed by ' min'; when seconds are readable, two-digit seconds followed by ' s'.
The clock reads 11 h 33 min
